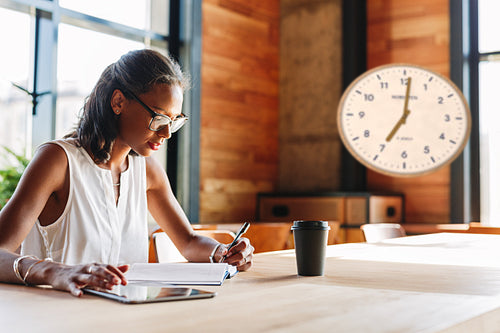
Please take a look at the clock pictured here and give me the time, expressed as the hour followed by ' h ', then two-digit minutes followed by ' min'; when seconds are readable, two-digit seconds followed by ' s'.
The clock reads 7 h 01 min
